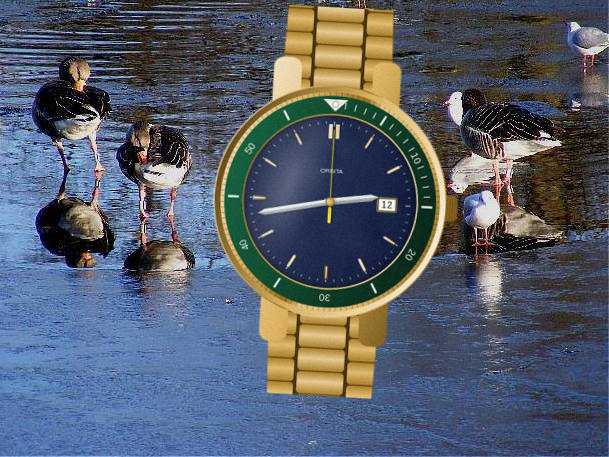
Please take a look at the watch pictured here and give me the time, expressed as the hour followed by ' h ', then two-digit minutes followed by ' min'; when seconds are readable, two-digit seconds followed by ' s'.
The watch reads 2 h 43 min 00 s
